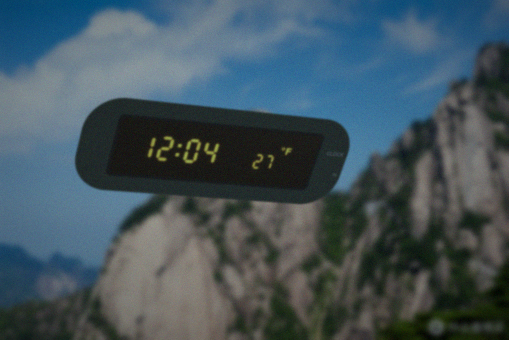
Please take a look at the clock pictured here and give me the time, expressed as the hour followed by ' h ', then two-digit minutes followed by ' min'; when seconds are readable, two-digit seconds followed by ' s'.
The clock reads 12 h 04 min
